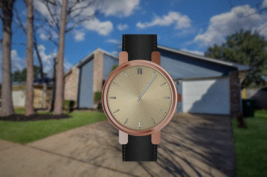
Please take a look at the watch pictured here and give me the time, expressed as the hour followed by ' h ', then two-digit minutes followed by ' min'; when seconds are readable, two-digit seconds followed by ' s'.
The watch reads 1 h 06 min
